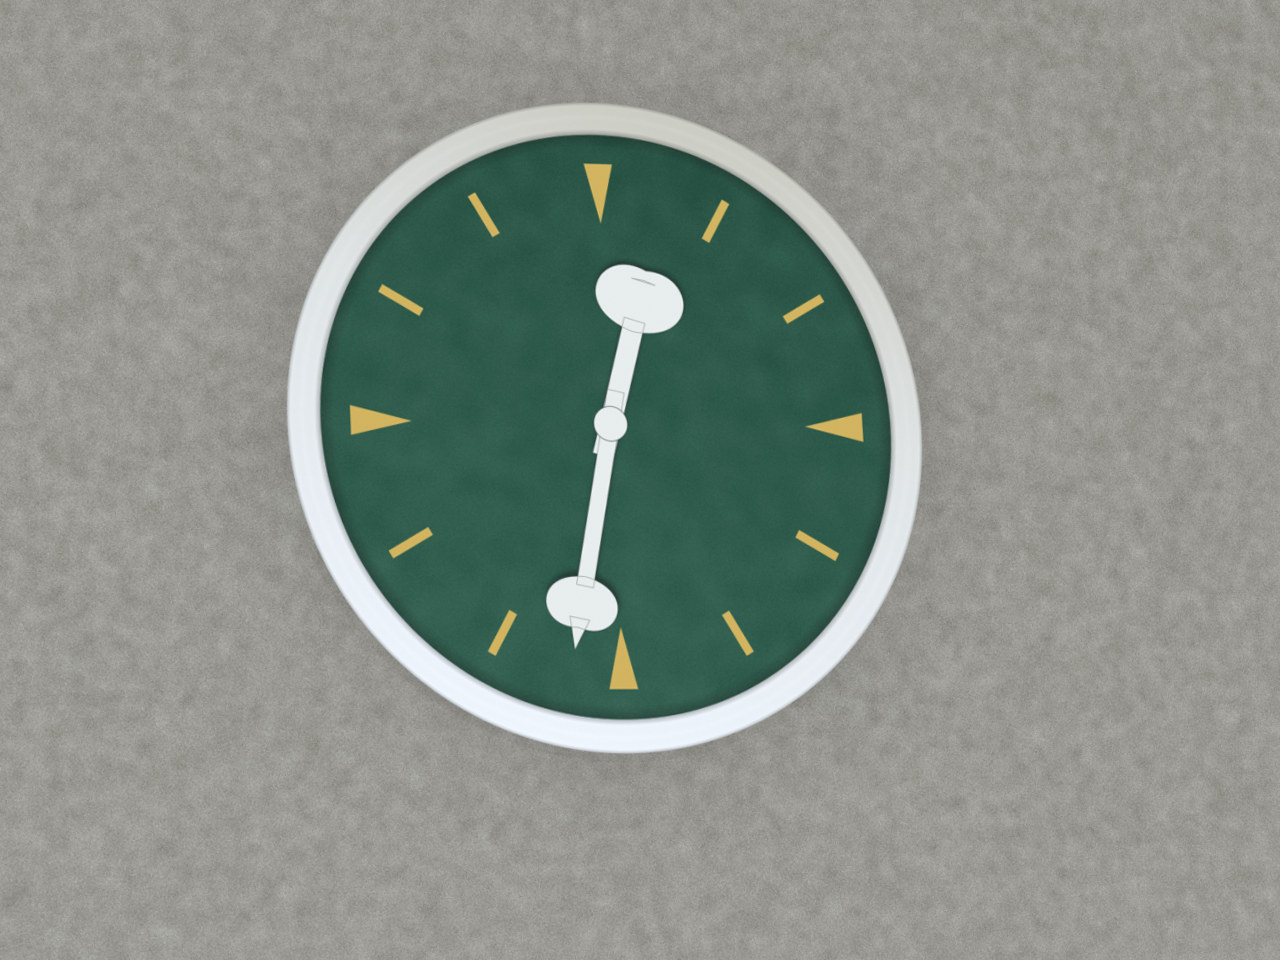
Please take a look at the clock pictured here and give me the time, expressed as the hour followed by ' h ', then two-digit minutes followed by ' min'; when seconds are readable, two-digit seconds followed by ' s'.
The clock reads 12 h 32 min
